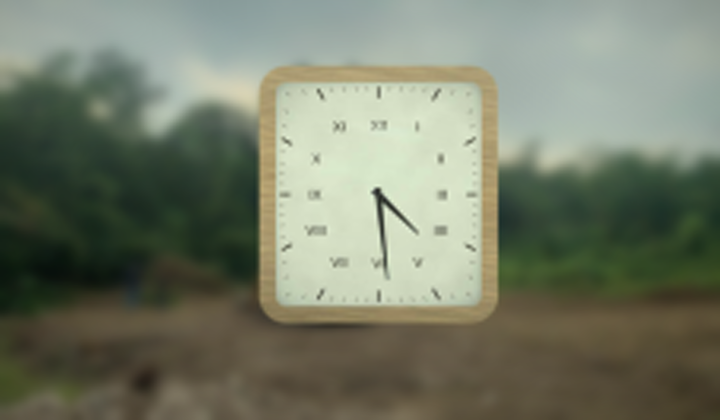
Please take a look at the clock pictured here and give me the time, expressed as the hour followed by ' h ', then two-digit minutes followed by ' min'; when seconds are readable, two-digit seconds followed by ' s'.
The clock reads 4 h 29 min
